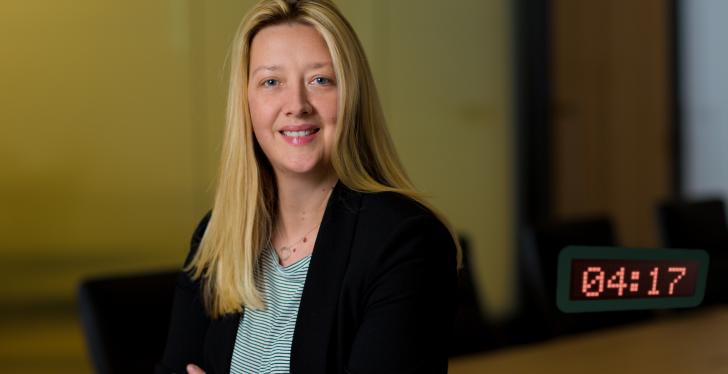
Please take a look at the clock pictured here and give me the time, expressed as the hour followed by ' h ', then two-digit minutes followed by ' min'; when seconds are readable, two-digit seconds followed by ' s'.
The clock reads 4 h 17 min
